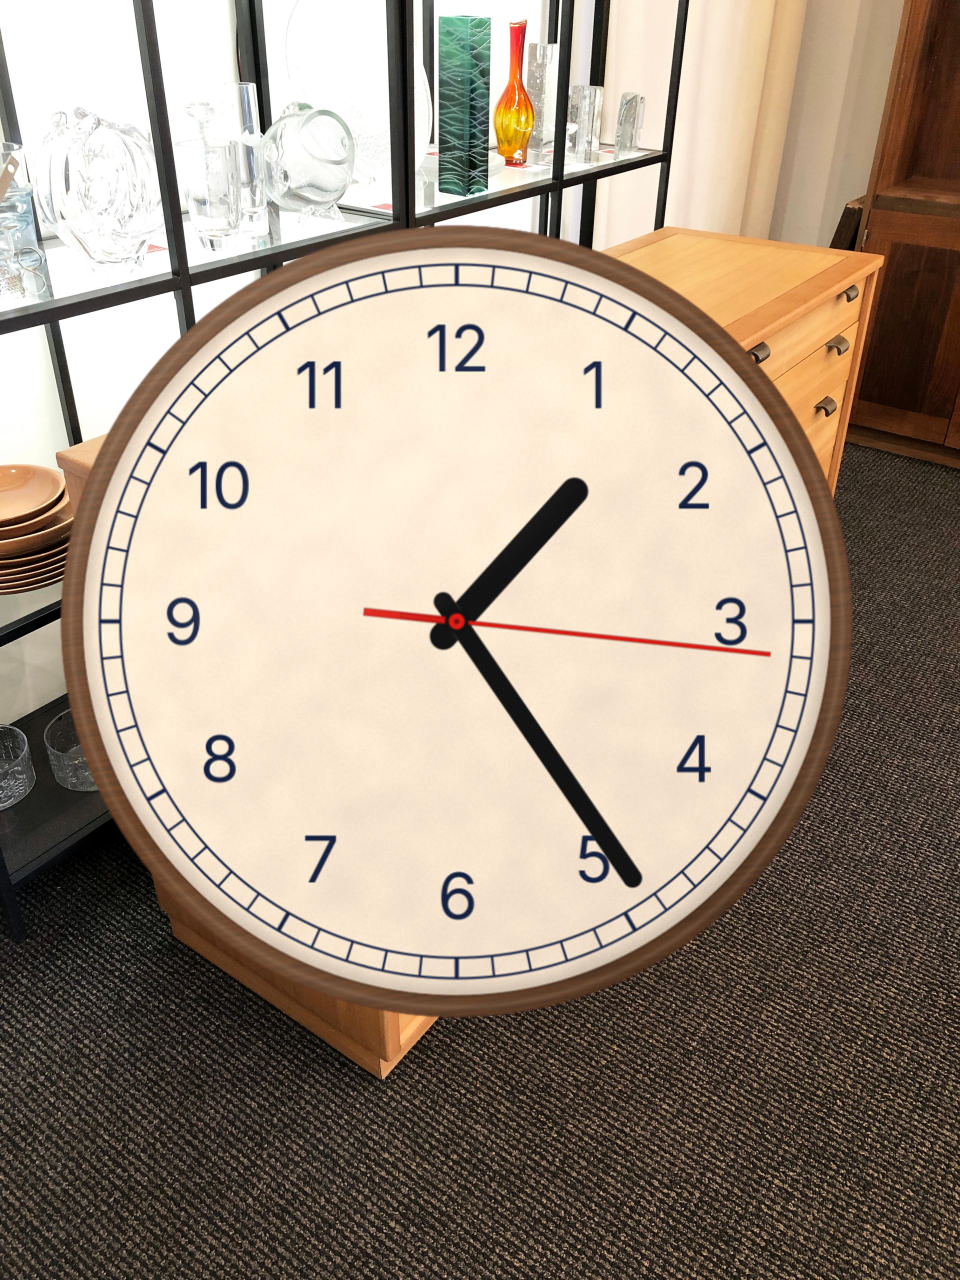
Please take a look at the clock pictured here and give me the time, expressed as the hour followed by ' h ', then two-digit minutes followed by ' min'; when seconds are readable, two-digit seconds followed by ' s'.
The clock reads 1 h 24 min 16 s
